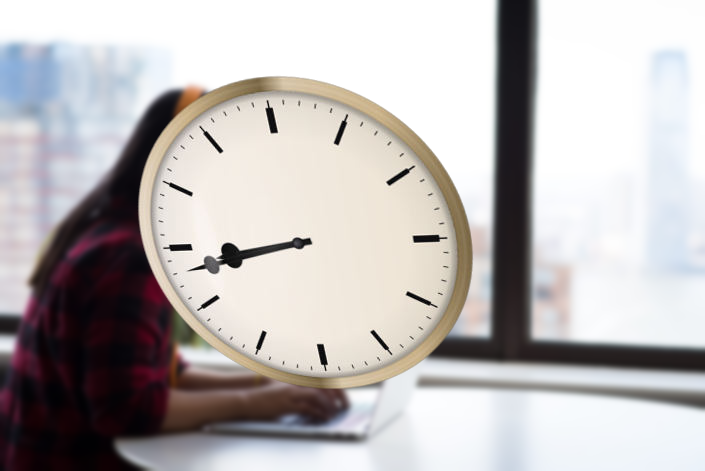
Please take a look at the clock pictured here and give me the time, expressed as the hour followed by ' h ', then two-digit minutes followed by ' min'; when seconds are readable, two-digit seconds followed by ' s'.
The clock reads 8 h 43 min
